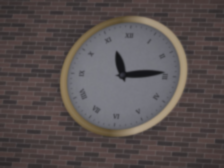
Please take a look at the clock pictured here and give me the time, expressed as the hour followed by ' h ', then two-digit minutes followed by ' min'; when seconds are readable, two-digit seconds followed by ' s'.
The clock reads 11 h 14 min
